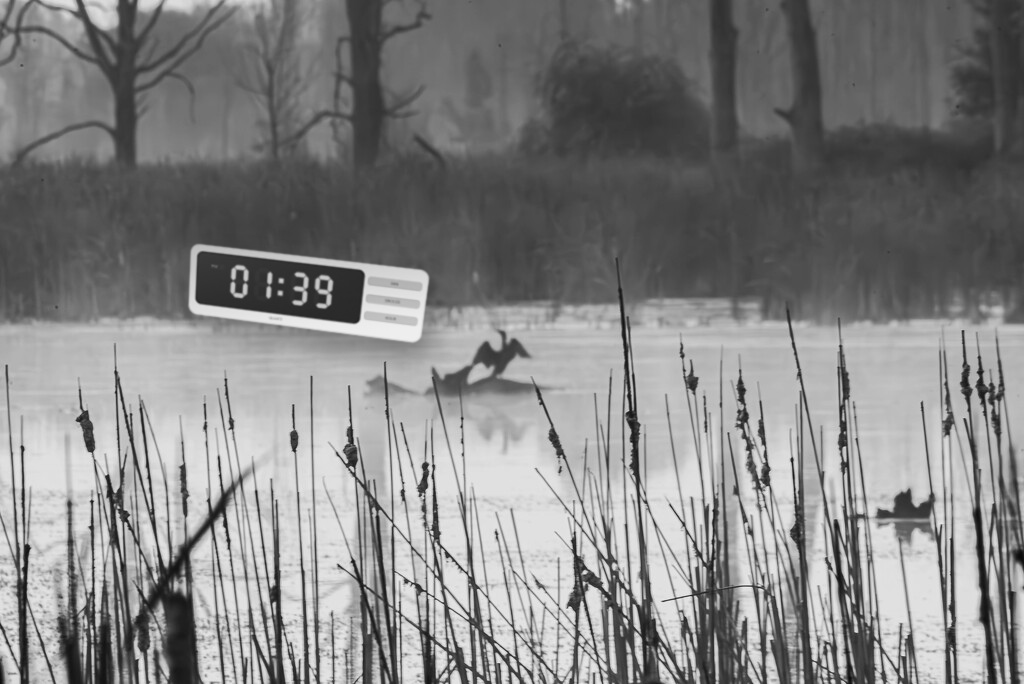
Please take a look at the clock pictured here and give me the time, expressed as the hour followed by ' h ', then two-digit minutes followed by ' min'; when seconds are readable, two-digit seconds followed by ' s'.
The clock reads 1 h 39 min
